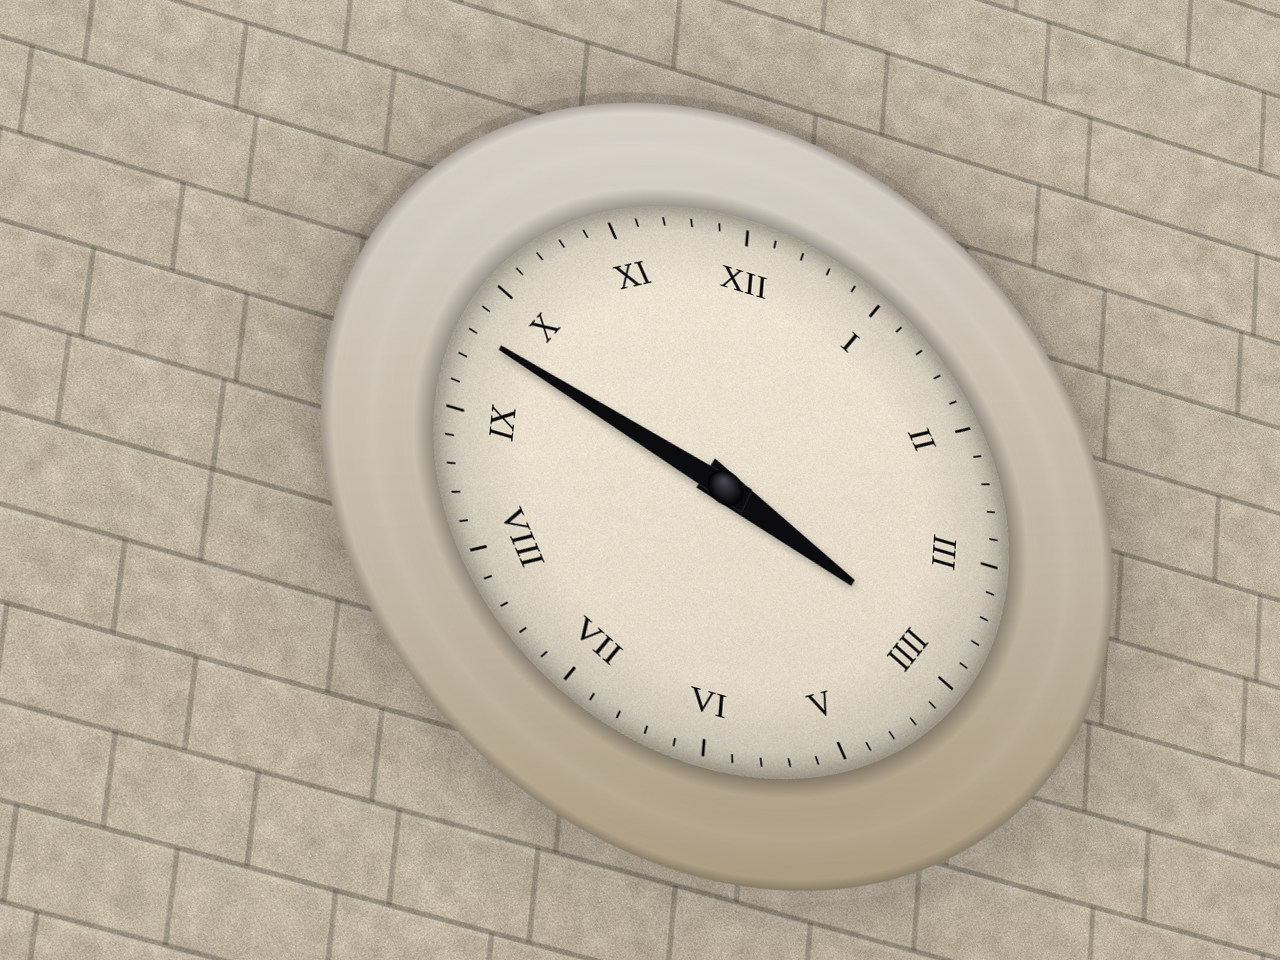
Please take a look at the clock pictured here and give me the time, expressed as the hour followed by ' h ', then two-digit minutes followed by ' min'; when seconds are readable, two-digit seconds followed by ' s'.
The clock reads 3 h 48 min
